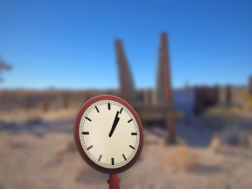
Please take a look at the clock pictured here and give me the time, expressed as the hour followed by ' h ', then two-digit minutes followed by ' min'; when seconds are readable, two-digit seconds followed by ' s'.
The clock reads 1 h 04 min
